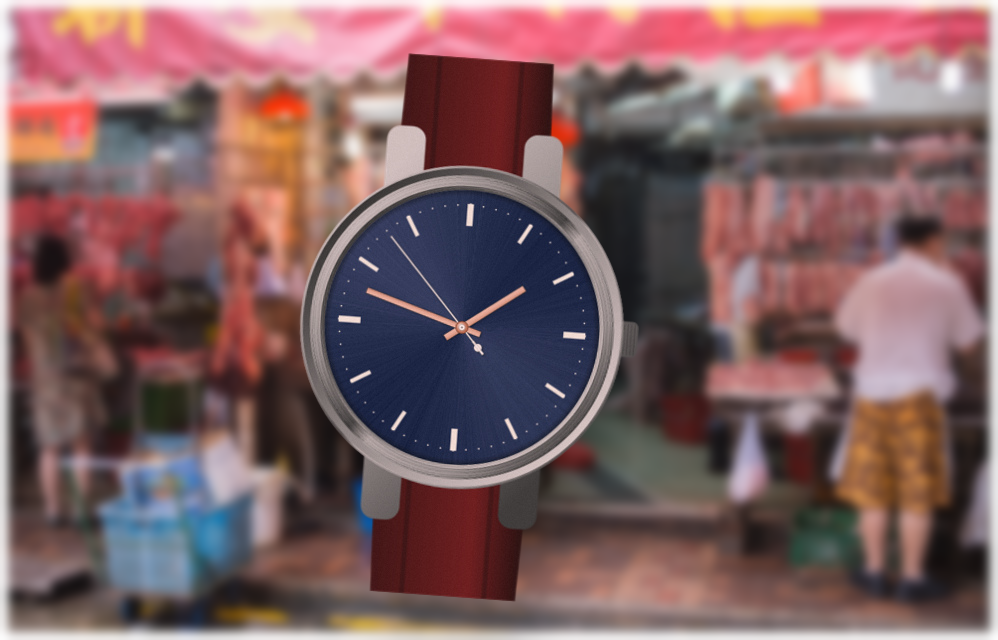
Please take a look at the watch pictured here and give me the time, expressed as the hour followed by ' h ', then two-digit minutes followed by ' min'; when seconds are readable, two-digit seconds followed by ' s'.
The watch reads 1 h 47 min 53 s
